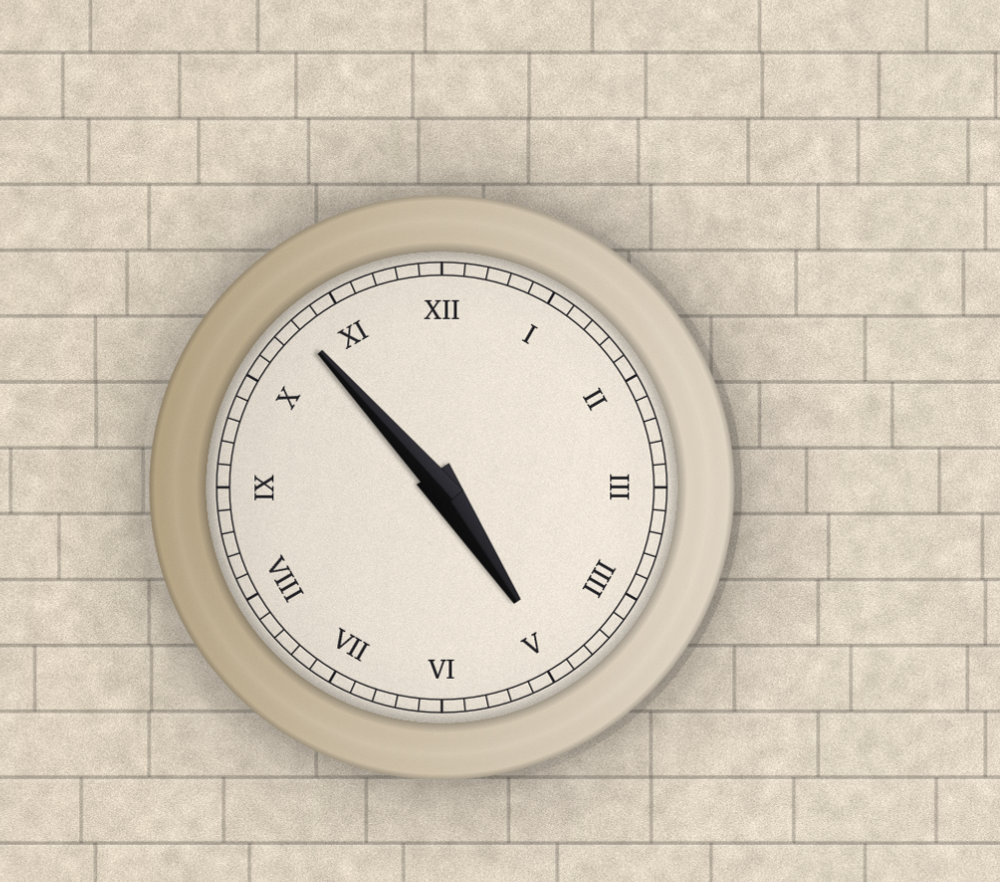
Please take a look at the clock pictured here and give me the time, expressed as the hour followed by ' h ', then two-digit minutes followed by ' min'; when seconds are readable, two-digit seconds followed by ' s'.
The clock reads 4 h 53 min
